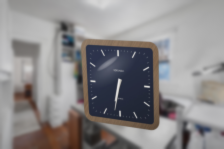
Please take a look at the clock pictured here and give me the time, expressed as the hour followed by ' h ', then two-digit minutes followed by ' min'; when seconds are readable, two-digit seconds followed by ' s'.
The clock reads 6 h 32 min
